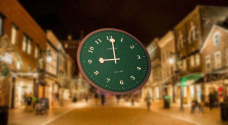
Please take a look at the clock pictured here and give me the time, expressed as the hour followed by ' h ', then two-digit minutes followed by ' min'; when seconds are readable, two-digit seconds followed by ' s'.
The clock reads 9 h 01 min
